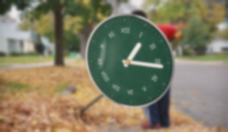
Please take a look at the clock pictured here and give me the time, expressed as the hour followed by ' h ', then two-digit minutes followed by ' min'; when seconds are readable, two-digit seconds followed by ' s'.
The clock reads 1 h 16 min
